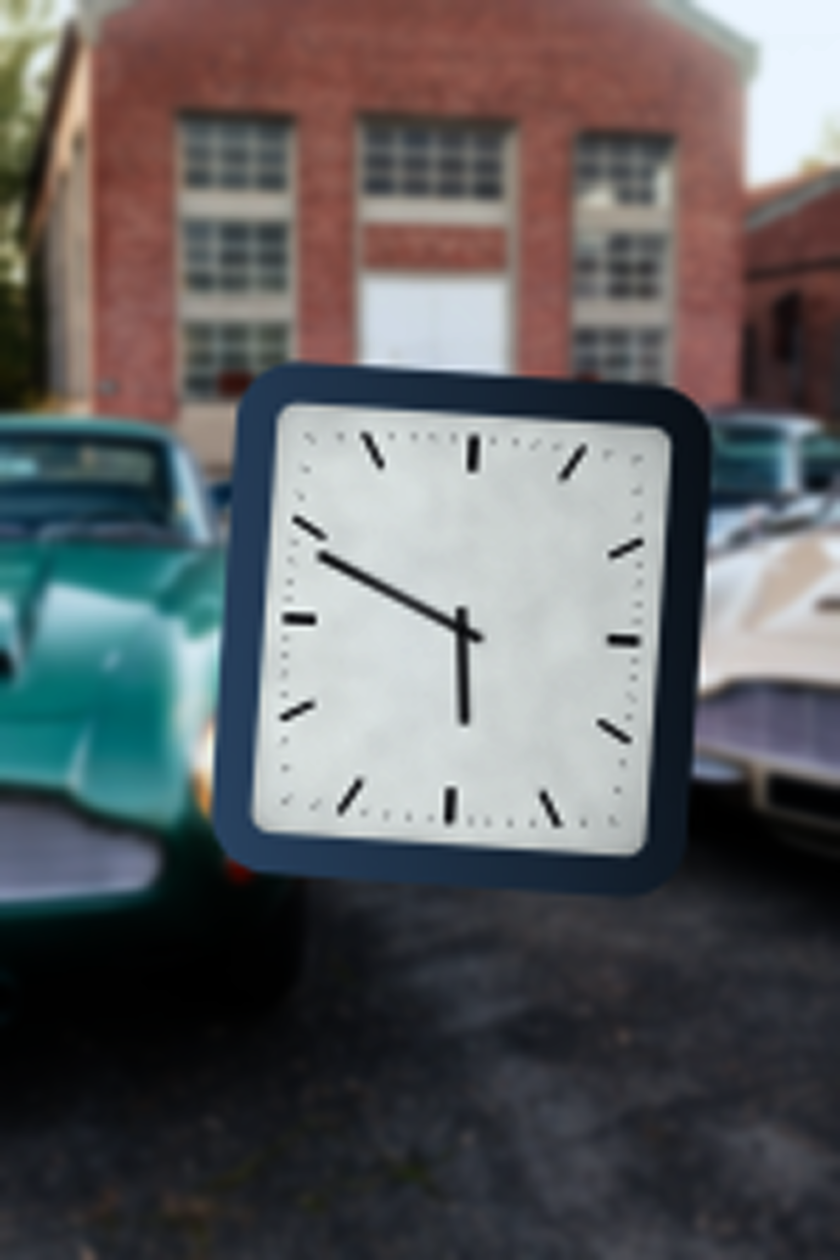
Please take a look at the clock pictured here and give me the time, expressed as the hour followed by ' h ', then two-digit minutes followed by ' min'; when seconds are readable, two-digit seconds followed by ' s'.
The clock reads 5 h 49 min
